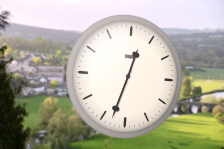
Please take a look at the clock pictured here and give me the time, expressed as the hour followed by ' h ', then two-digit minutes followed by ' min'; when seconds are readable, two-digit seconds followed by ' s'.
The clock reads 12 h 33 min
